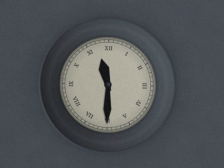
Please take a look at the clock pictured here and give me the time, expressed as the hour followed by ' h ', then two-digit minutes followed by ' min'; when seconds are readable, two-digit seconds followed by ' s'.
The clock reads 11 h 30 min
